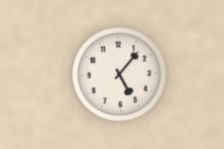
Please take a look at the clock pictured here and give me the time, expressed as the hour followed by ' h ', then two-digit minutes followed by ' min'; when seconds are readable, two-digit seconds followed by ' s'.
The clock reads 5 h 07 min
